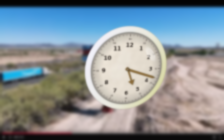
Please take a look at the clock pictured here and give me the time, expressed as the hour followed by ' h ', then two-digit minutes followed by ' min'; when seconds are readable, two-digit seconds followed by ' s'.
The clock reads 5 h 18 min
